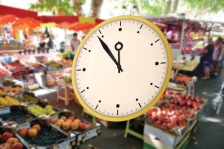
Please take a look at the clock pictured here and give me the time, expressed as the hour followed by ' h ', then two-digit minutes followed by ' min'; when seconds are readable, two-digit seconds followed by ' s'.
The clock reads 11 h 54 min
